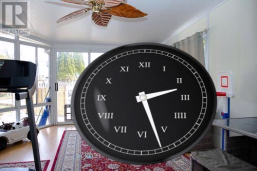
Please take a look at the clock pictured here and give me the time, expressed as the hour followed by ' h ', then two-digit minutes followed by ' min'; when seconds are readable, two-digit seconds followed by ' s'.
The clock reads 2 h 27 min
